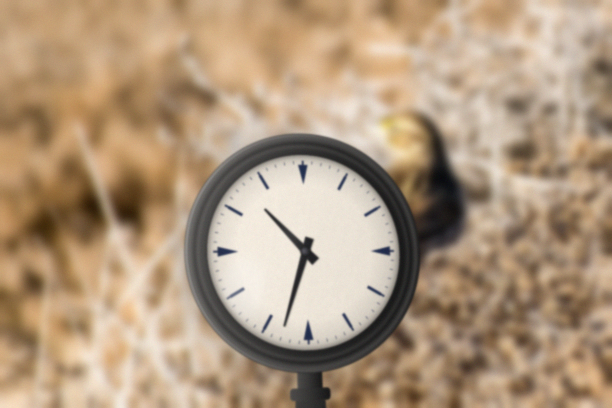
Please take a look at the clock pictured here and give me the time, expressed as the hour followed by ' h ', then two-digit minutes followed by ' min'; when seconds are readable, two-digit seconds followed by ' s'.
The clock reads 10 h 33 min
